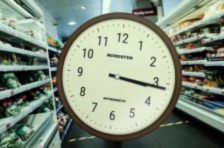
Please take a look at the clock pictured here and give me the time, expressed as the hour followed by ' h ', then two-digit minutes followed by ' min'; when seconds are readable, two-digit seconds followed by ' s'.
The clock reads 3 h 16 min
